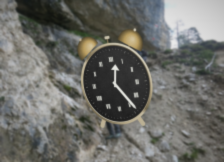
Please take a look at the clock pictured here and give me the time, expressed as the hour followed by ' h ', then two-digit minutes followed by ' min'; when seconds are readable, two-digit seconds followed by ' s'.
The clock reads 12 h 24 min
